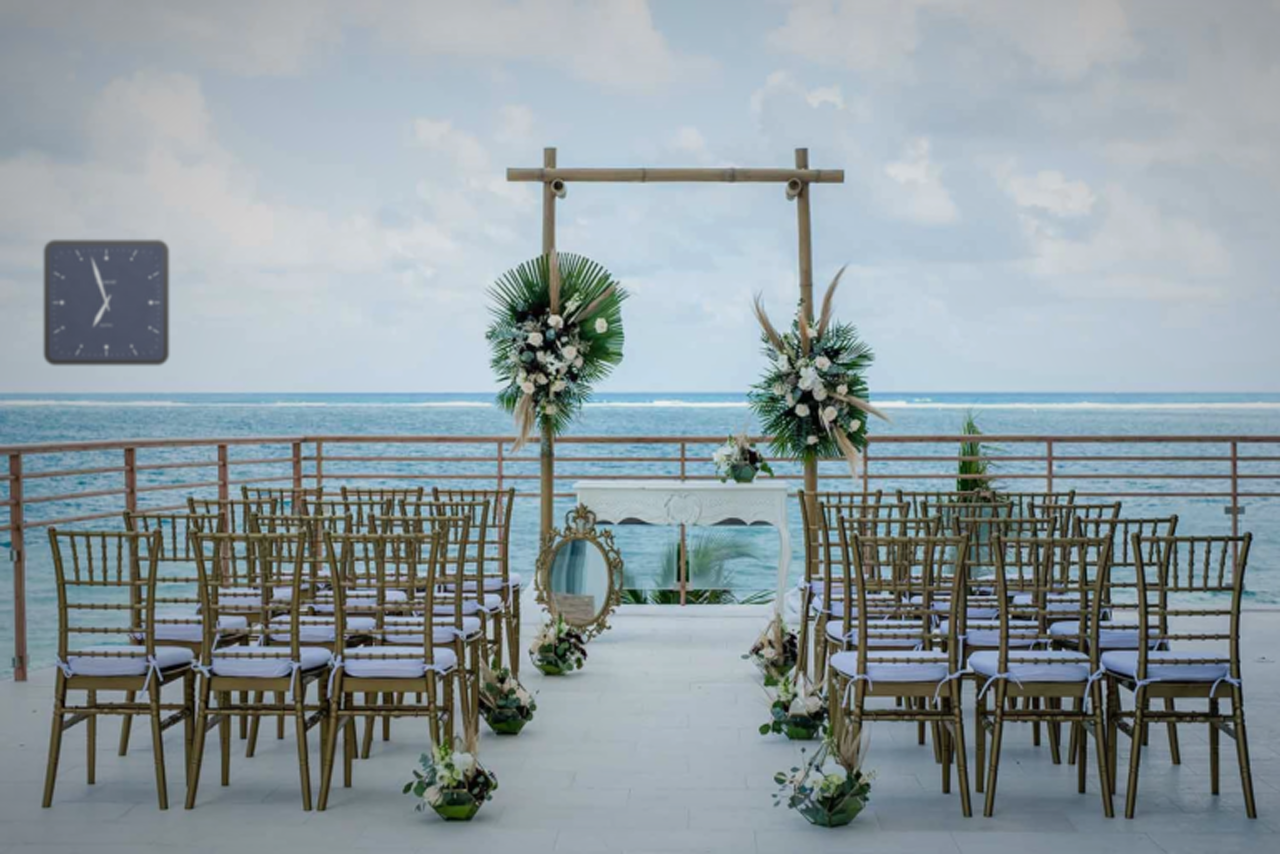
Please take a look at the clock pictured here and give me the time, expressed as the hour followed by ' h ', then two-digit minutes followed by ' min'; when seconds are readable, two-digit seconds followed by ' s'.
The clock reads 6 h 57 min
